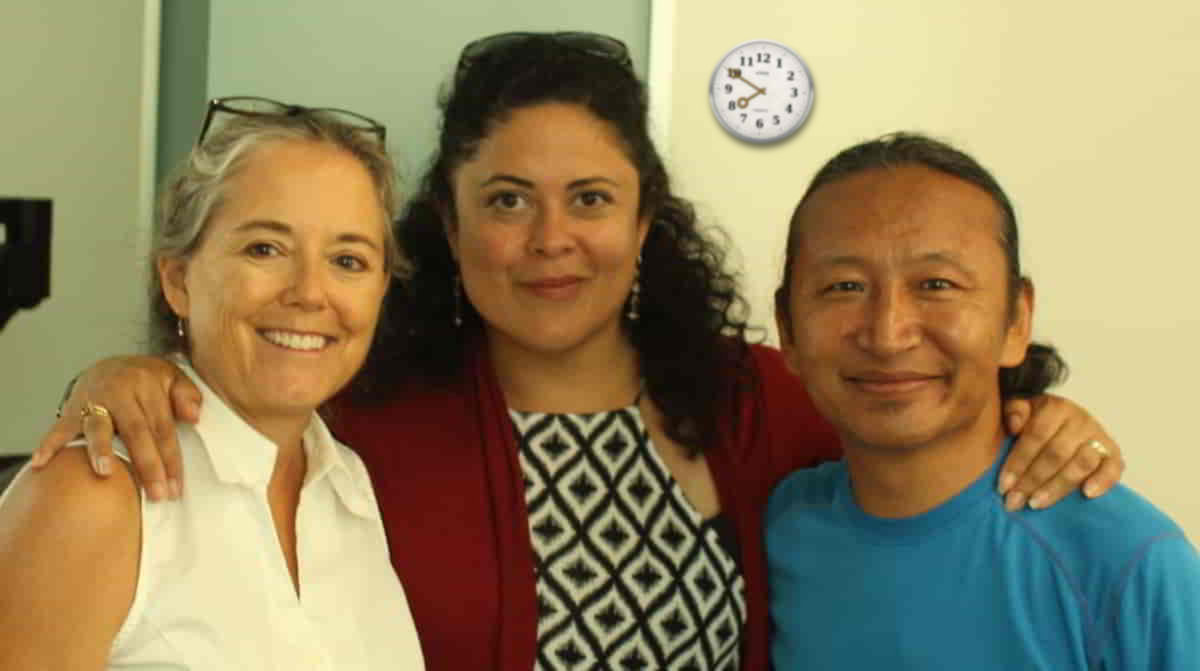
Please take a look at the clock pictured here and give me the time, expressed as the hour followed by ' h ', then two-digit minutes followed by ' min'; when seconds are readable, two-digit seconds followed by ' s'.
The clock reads 7 h 50 min
